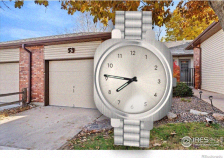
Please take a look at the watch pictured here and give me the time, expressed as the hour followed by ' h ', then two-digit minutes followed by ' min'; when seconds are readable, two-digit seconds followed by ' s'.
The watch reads 7 h 46 min
